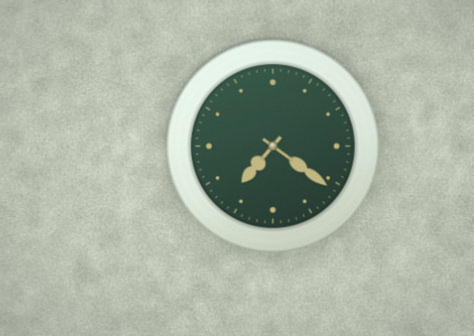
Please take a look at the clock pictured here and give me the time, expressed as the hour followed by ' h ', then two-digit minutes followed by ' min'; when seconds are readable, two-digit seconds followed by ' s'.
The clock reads 7 h 21 min
